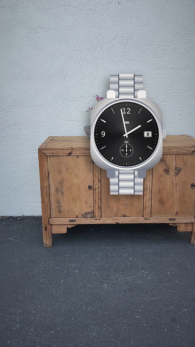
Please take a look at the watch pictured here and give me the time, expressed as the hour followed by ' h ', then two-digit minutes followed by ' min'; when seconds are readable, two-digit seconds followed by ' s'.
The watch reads 1 h 58 min
